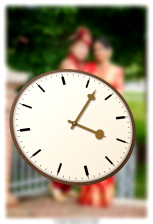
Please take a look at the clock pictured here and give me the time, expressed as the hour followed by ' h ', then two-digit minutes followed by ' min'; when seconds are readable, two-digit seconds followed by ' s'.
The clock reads 4 h 07 min
